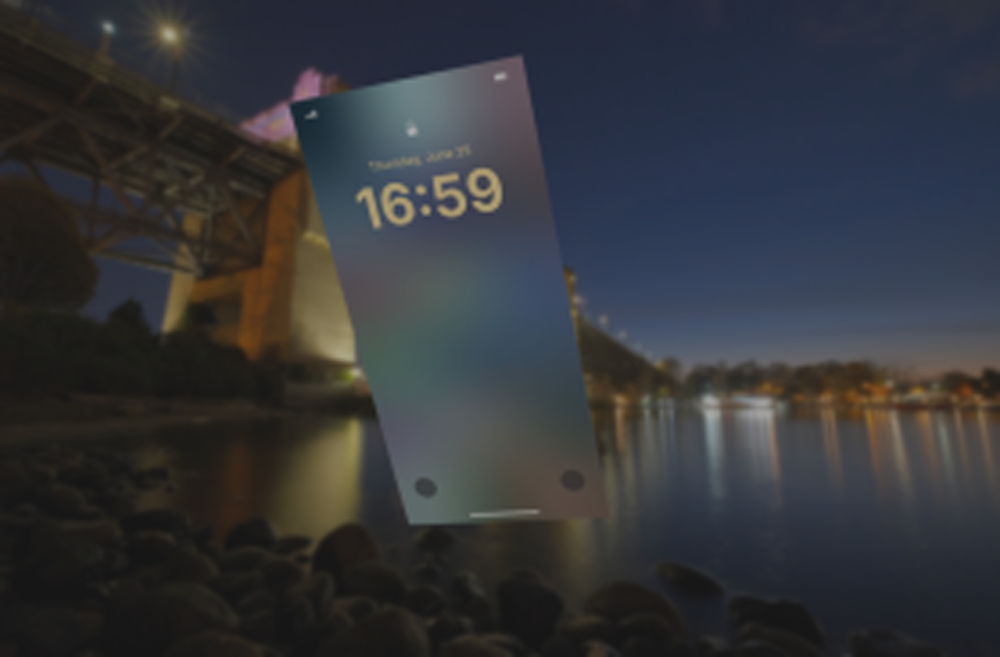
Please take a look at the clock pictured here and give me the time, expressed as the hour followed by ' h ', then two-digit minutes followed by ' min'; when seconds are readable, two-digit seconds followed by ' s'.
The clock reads 16 h 59 min
